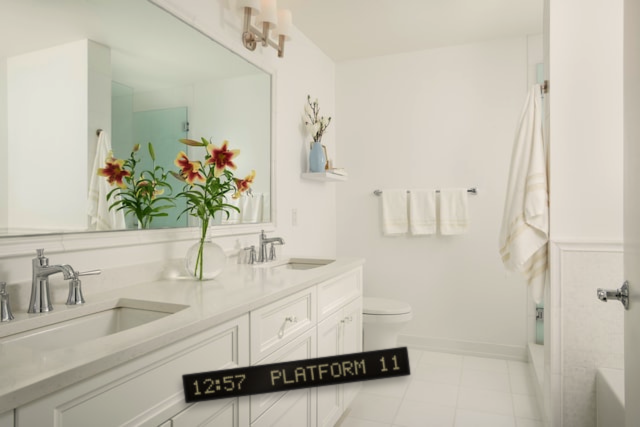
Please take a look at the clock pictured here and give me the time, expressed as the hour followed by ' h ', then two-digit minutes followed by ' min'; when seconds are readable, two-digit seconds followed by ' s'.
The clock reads 12 h 57 min
